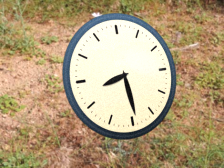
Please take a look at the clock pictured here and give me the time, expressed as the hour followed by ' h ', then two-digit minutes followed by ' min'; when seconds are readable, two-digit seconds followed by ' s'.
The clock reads 8 h 29 min
